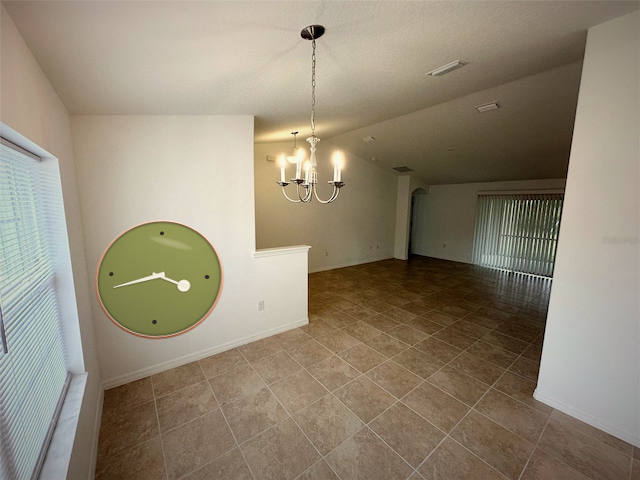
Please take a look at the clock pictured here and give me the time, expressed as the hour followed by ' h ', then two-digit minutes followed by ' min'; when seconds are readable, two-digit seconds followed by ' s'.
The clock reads 3 h 42 min
